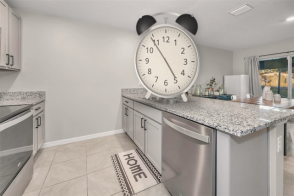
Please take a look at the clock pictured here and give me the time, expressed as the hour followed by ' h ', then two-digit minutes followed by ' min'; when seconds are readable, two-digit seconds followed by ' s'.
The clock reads 4 h 54 min
